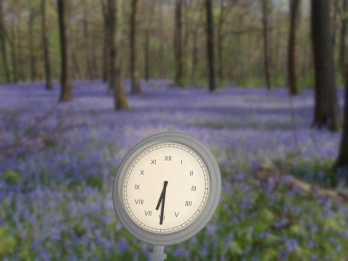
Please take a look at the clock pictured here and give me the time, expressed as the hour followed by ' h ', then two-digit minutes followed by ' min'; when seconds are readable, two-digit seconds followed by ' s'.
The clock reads 6 h 30 min
